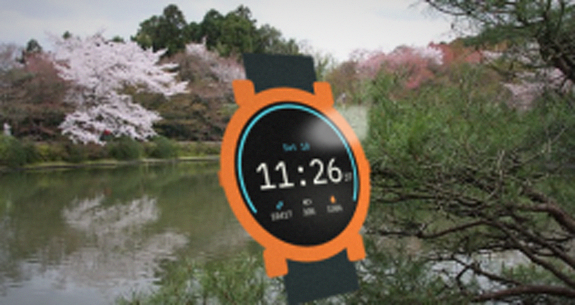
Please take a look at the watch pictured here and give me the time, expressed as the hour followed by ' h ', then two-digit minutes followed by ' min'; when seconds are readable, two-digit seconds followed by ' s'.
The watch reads 11 h 26 min
